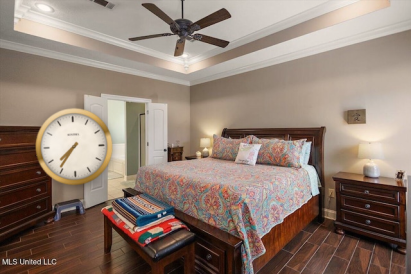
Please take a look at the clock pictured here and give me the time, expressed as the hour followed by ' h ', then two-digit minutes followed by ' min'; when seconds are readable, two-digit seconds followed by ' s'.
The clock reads 7 h 36 min
